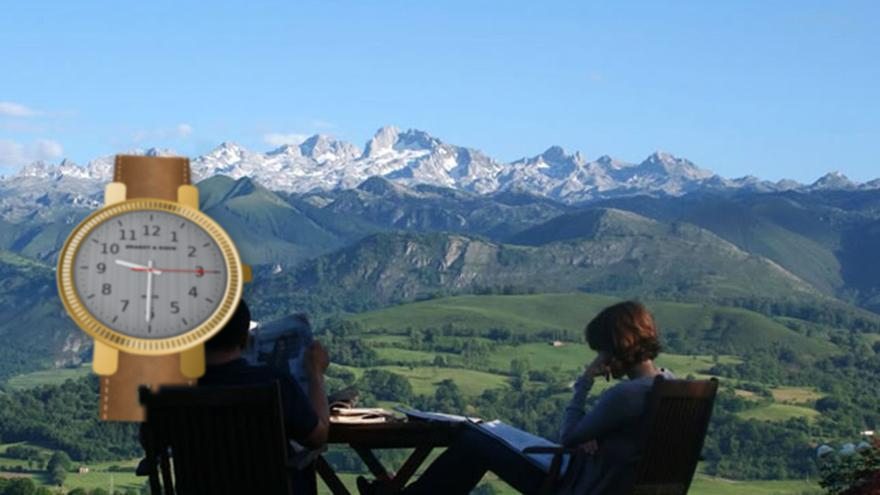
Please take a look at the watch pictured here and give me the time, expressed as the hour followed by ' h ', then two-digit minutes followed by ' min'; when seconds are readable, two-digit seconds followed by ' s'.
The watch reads 9 h 30 min 15 s
